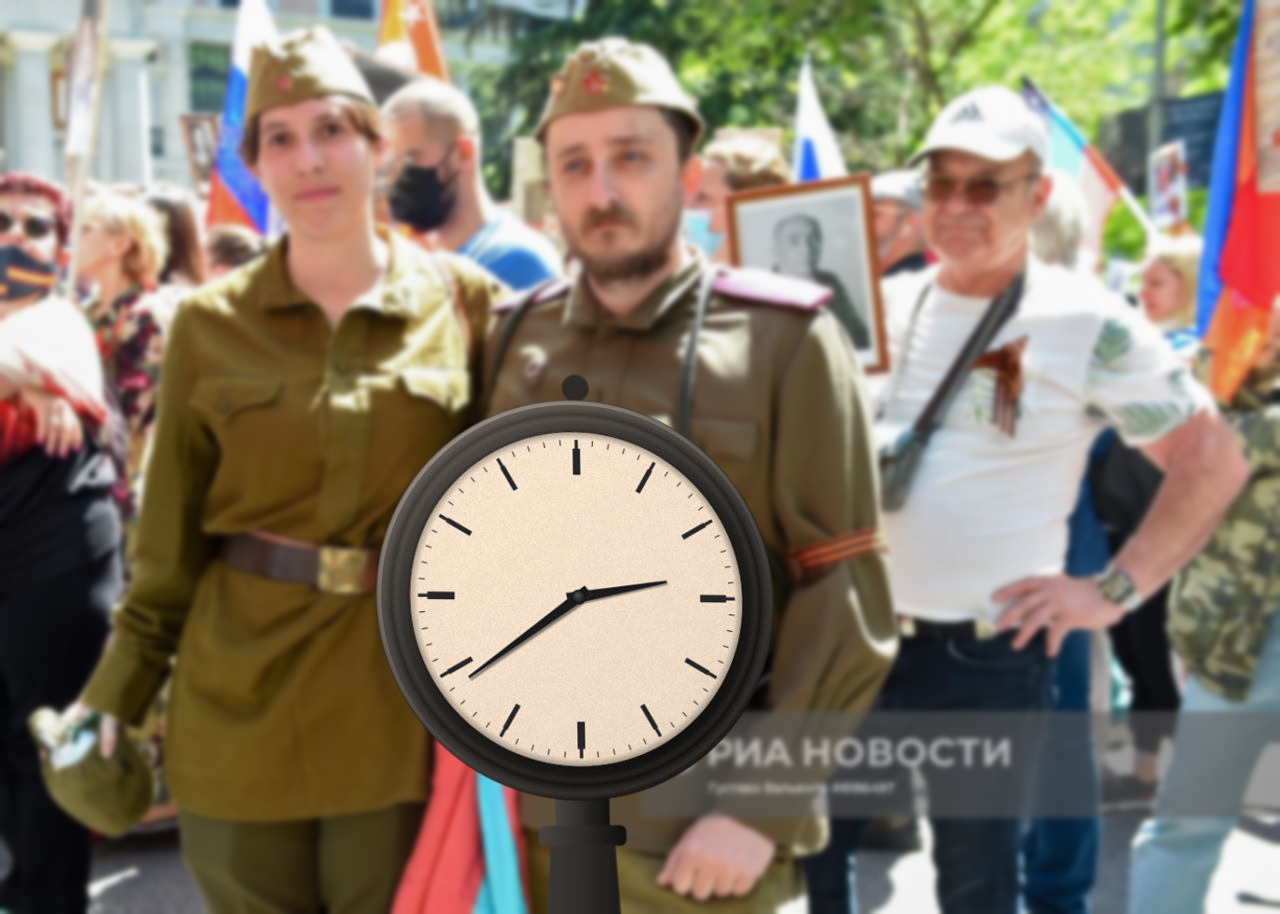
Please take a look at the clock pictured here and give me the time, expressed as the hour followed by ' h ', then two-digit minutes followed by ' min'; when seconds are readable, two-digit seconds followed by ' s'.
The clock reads 2 h 39 min
